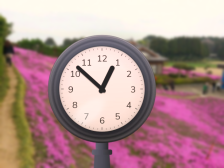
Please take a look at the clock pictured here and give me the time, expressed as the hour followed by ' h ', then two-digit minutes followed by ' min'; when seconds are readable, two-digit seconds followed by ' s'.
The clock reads 12 h 52 min
